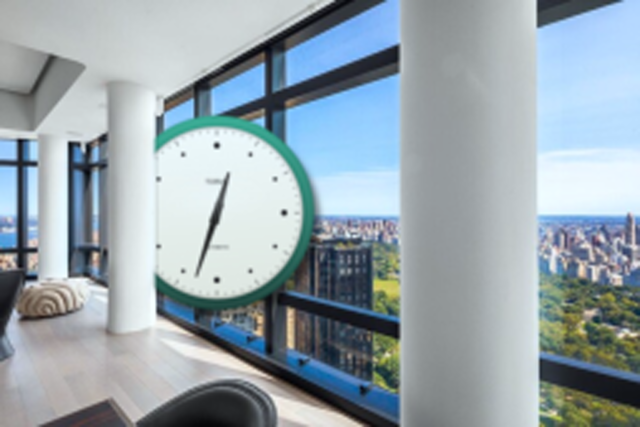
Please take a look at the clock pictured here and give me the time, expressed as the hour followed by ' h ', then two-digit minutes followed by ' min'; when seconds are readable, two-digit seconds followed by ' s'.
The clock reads 12 h 33 min
